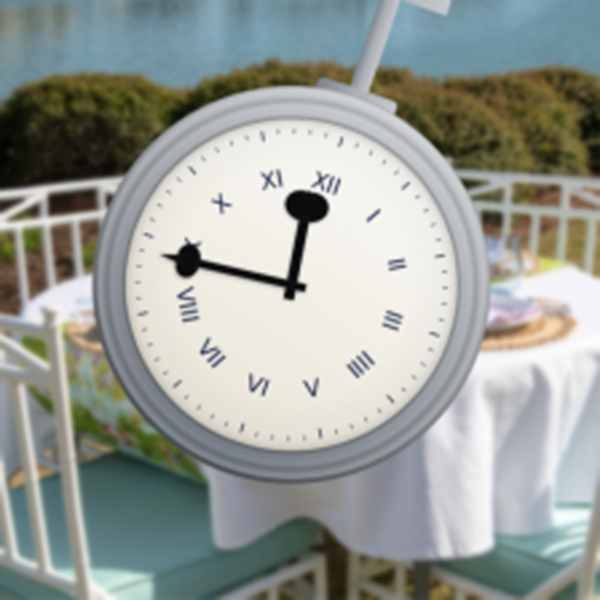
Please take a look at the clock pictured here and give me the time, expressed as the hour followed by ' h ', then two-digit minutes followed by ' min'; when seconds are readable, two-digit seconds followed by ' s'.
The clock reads 11 h 44 min
